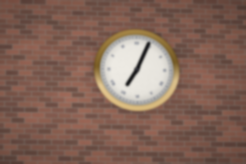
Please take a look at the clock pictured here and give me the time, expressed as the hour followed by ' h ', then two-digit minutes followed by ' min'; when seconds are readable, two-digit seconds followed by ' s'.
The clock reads 7 h 04 min
